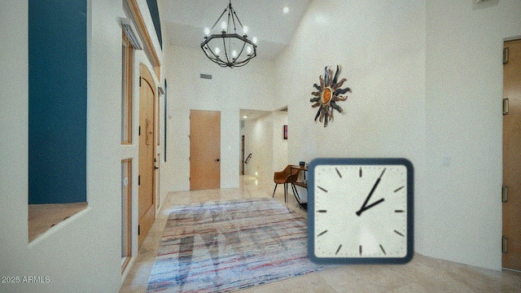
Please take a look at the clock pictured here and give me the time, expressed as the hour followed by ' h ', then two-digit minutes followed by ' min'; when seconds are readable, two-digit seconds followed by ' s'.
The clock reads 2 h 05 min
